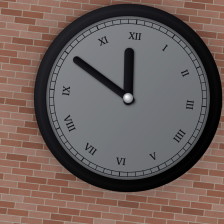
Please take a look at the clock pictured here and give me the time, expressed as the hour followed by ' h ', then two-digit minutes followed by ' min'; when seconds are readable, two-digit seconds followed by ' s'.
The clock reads 11 h 50 min
